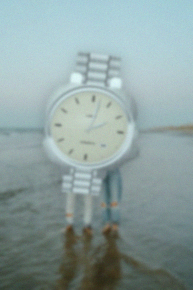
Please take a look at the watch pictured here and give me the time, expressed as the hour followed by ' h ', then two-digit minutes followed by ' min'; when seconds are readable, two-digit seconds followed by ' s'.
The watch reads 2 h 02 min
